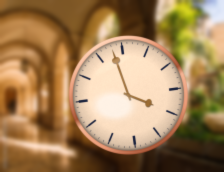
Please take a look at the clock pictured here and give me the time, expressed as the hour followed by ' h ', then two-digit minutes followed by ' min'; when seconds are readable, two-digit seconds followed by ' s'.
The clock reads 3 h 58 min
